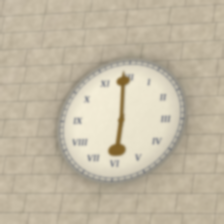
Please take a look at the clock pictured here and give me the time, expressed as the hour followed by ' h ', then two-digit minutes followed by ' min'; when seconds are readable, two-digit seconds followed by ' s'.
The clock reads 5 h 59 min
